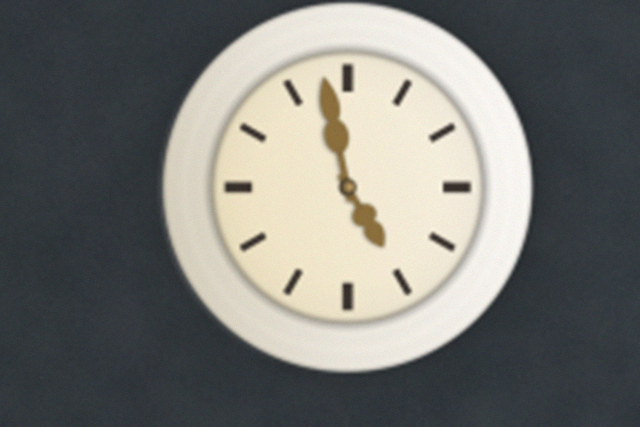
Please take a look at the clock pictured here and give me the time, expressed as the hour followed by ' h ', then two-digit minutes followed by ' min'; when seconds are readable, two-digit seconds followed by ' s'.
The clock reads 4 h 58 min
